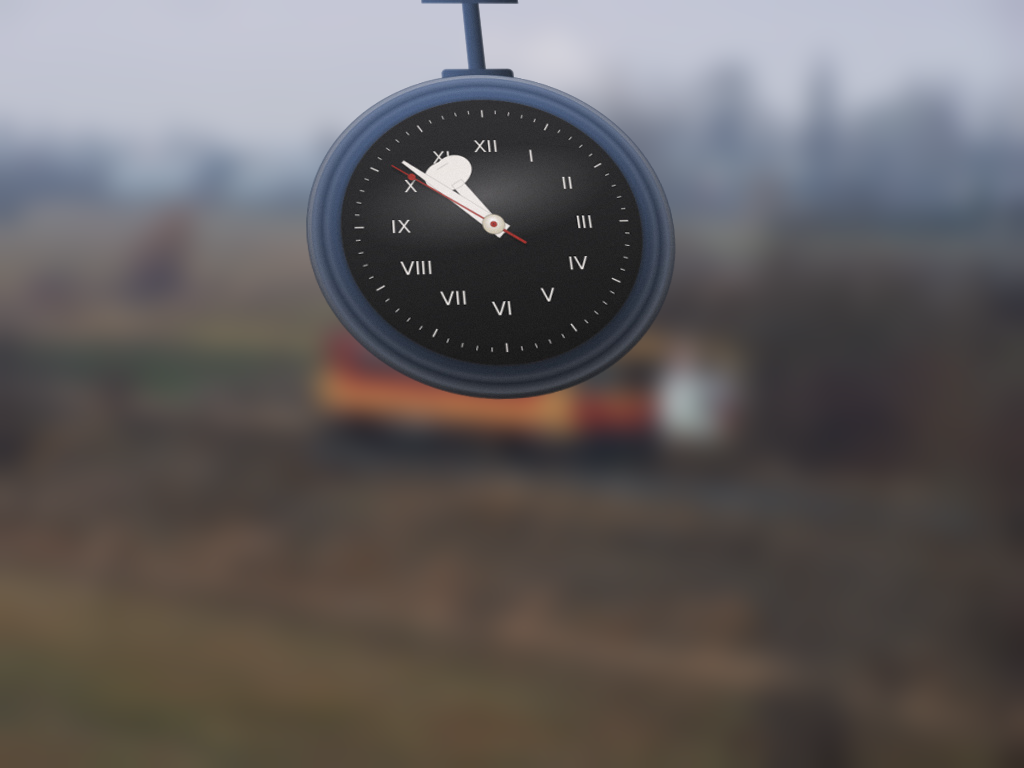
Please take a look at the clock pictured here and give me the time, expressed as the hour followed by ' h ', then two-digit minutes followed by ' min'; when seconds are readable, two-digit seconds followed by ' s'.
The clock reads 10 h 51 min 51 s
